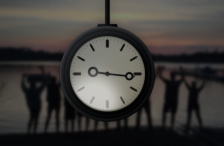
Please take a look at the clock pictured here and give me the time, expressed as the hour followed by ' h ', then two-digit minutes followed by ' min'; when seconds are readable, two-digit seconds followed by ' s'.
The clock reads 9 h 16 min
